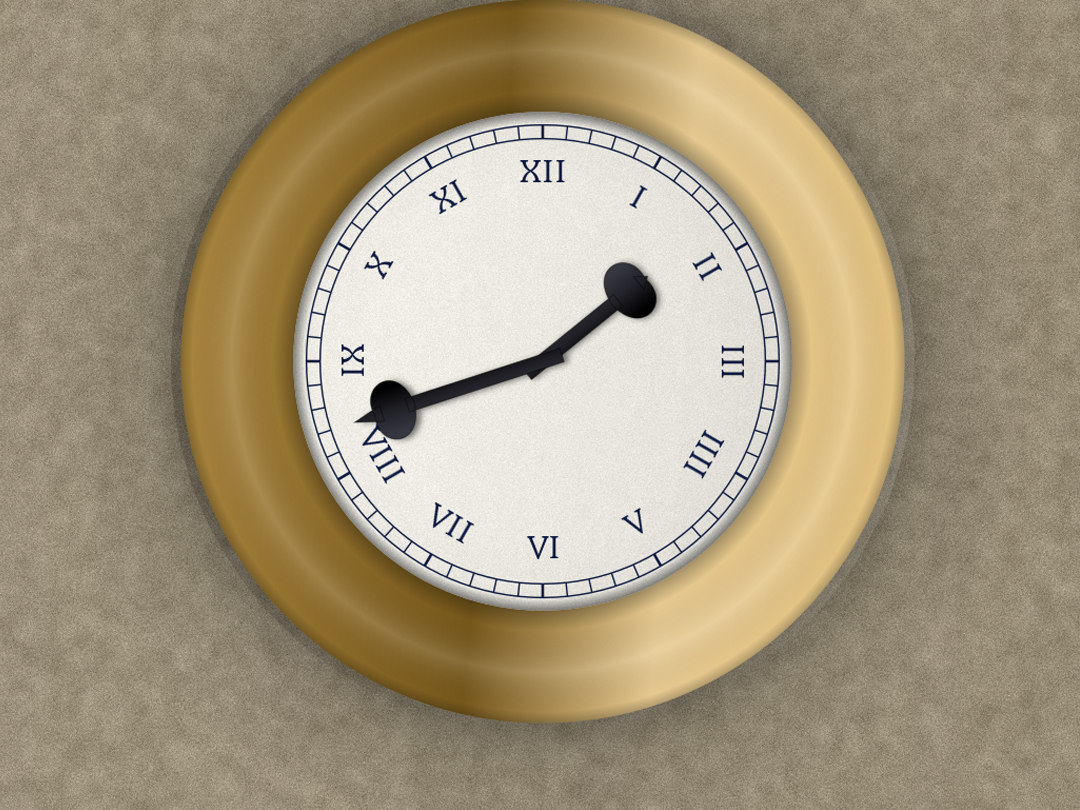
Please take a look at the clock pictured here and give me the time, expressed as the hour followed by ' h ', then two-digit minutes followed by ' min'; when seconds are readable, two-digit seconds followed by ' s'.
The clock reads 1 h 42 min
